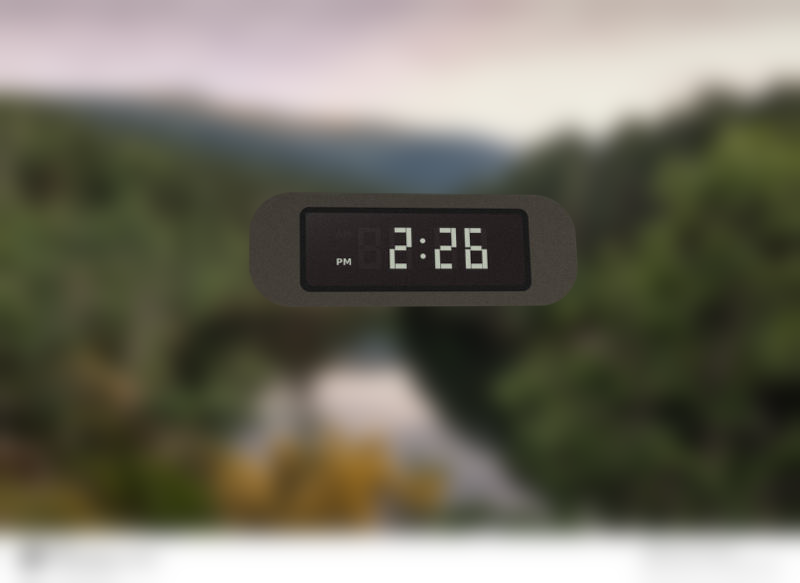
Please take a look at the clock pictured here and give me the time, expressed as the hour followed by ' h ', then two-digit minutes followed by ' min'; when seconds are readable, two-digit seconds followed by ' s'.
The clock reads 2 h 26 min
